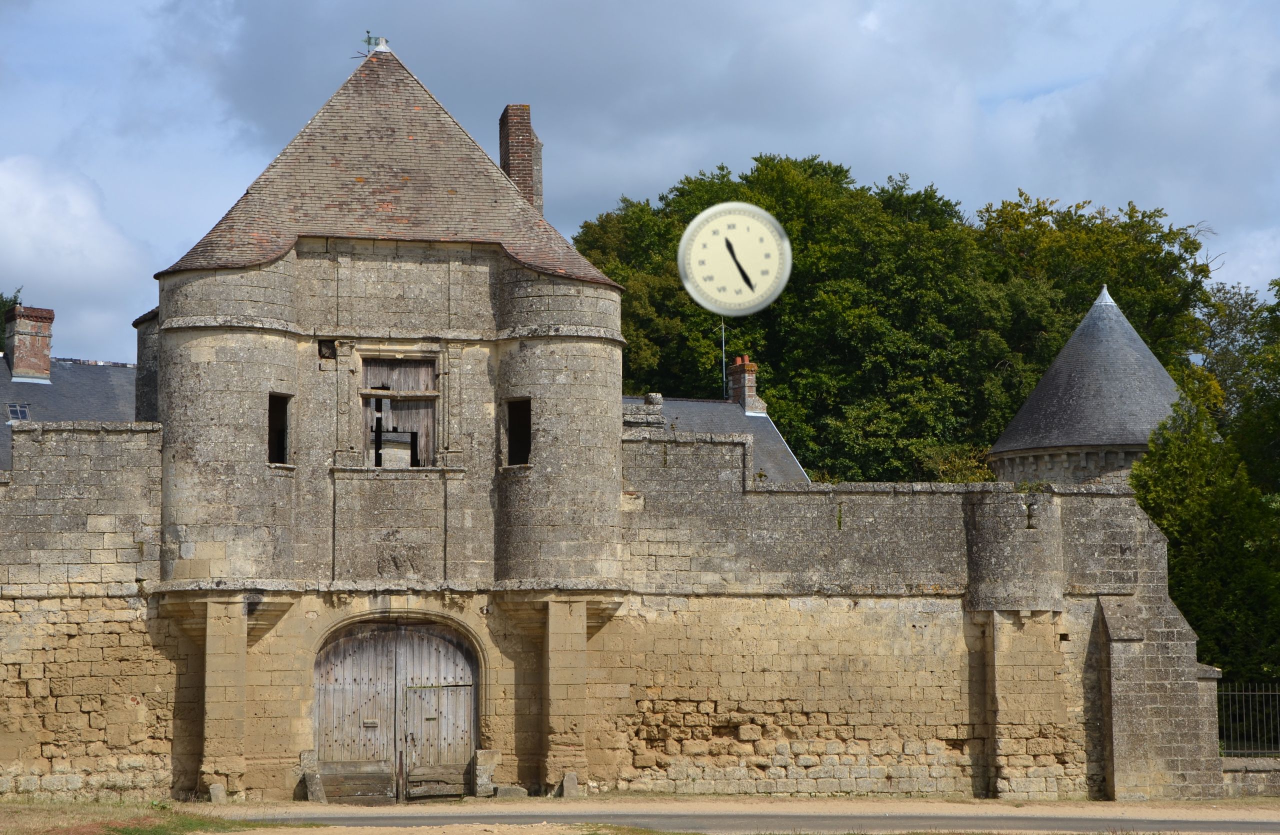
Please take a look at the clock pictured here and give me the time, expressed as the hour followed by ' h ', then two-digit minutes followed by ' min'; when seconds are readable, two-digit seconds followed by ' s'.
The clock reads 11 h 26 min
